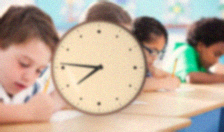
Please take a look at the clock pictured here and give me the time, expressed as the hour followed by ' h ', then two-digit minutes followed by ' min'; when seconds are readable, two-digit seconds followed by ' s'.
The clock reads 7 h 46 min
